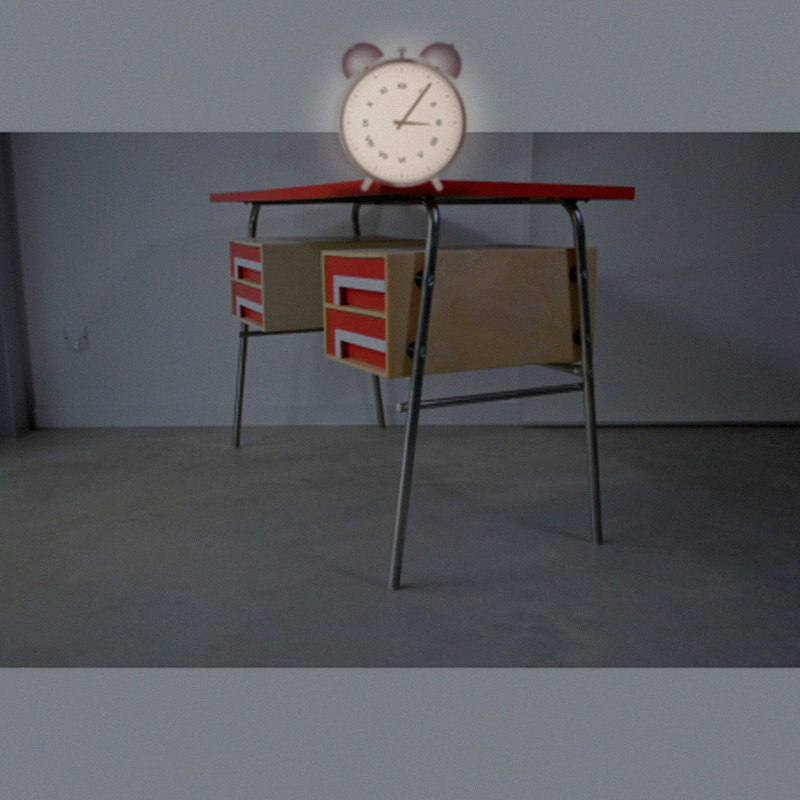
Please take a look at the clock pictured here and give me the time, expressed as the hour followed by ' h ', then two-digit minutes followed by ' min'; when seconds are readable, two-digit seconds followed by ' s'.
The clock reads 3 h 06 min
